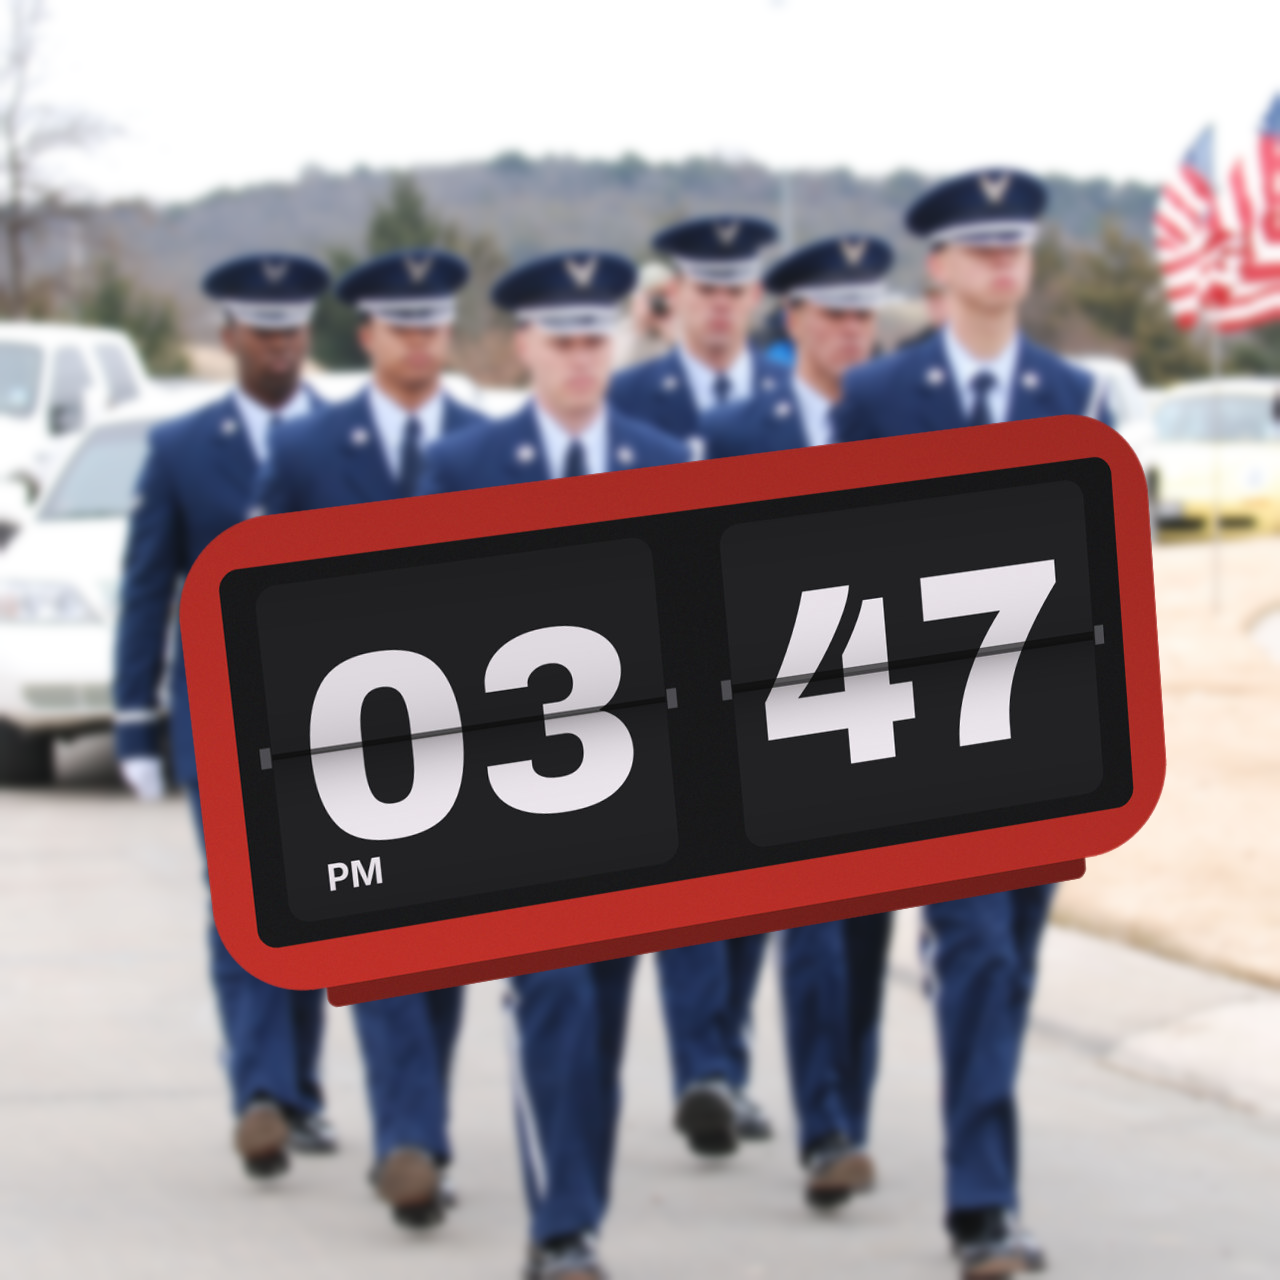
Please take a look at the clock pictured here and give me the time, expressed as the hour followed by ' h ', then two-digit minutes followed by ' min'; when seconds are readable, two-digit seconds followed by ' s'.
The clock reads 3 h 47 min
